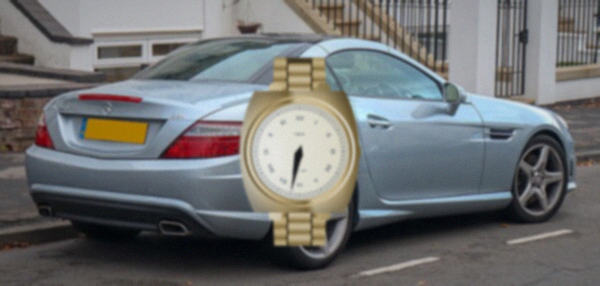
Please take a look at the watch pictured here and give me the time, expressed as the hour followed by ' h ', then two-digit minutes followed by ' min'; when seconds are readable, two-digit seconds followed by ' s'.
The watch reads 6 h 32 min
